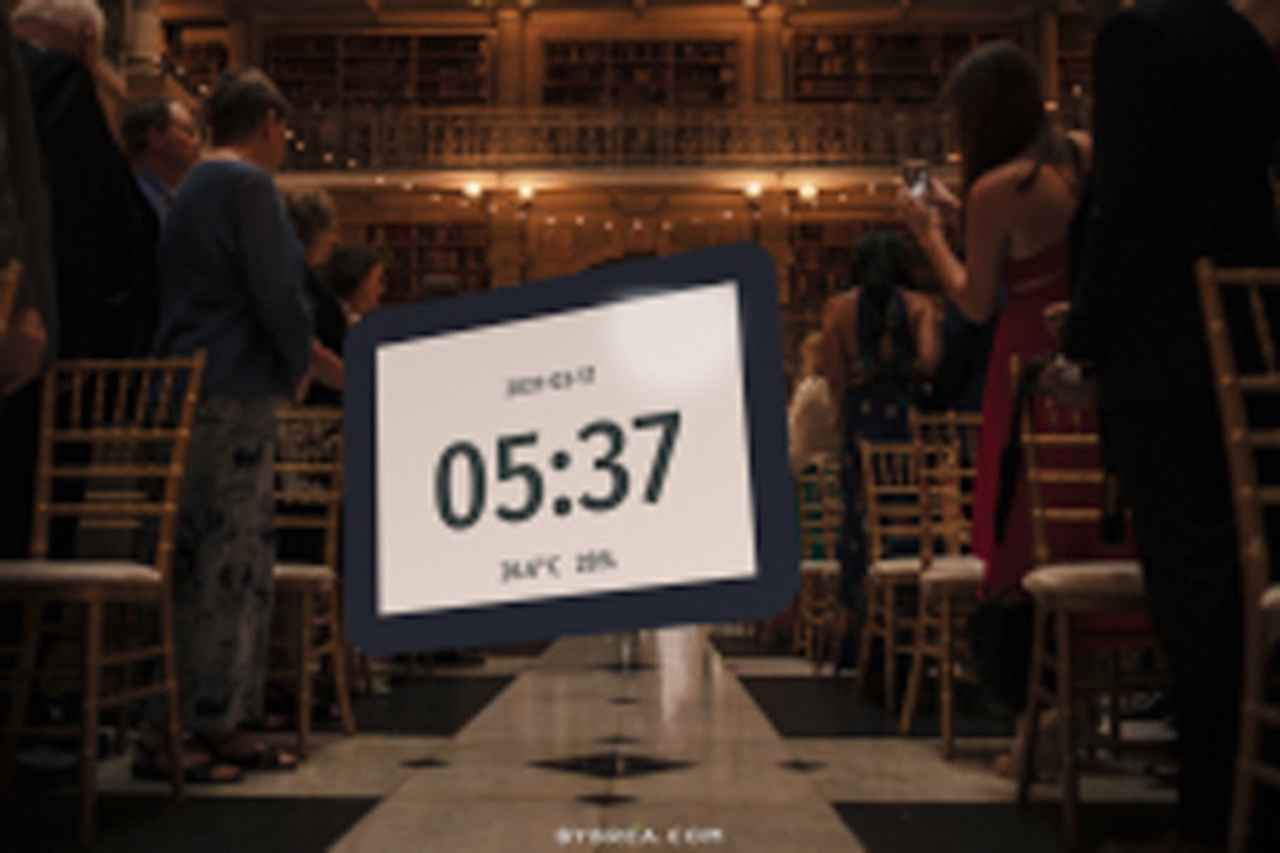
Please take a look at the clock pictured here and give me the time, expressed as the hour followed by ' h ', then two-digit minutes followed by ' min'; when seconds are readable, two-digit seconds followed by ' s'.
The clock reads 5 h 37 min
